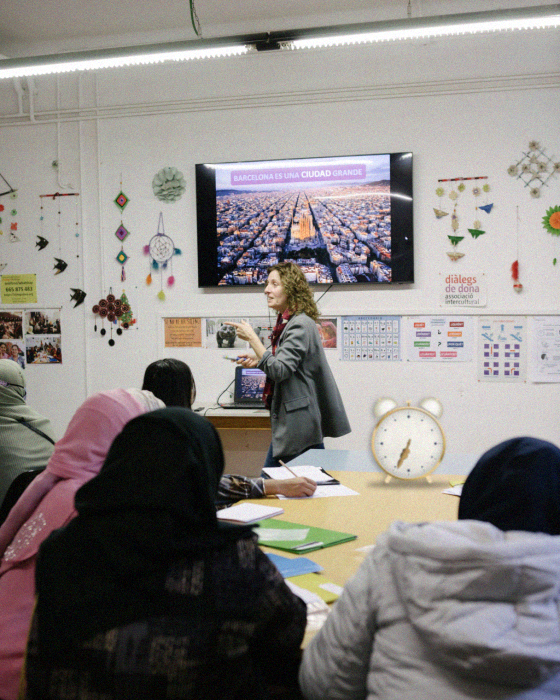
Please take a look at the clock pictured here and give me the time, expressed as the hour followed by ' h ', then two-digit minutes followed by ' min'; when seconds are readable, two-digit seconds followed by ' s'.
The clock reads 6 h 34 min
